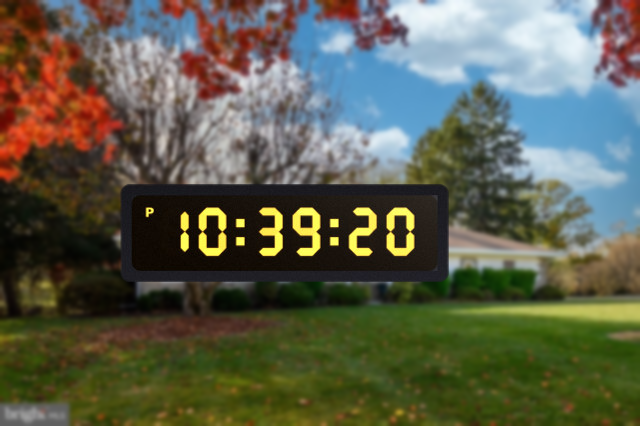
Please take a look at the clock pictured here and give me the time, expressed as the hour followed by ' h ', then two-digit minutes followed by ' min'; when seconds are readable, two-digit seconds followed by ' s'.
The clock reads 10 h 39 min 20 s
